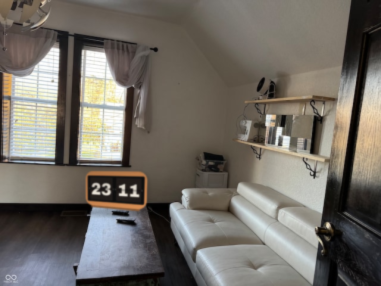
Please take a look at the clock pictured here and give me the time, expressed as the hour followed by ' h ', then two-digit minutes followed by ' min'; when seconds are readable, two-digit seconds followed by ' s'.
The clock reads 23 h 11 min
